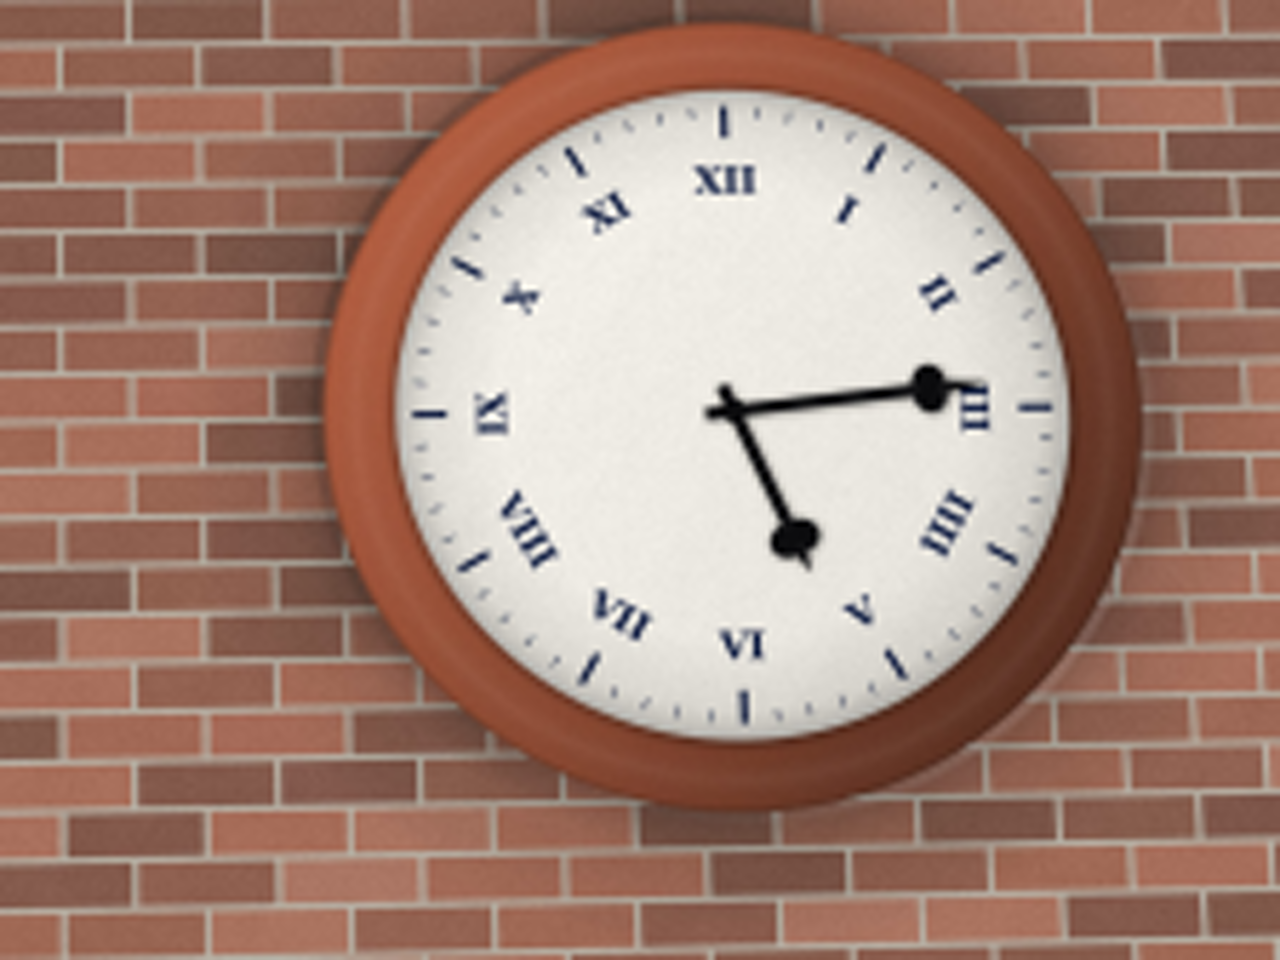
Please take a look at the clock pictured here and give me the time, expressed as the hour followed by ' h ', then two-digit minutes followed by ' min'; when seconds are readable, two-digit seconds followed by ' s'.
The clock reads 5 h 14 min
